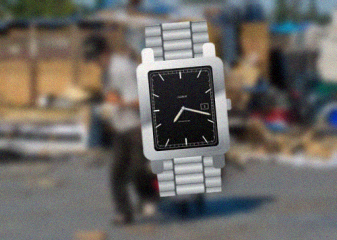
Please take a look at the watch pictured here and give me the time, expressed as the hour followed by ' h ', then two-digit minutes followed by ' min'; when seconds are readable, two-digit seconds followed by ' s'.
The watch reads 7 h 18 min
